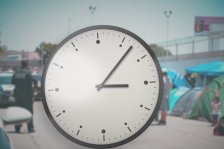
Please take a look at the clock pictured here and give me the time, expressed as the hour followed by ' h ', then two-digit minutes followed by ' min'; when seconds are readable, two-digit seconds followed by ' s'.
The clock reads 3 h 07 min
